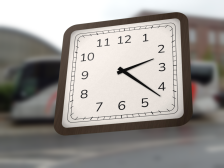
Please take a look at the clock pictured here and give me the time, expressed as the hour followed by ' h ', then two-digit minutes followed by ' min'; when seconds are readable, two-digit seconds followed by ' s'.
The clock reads 2 h 22 min
